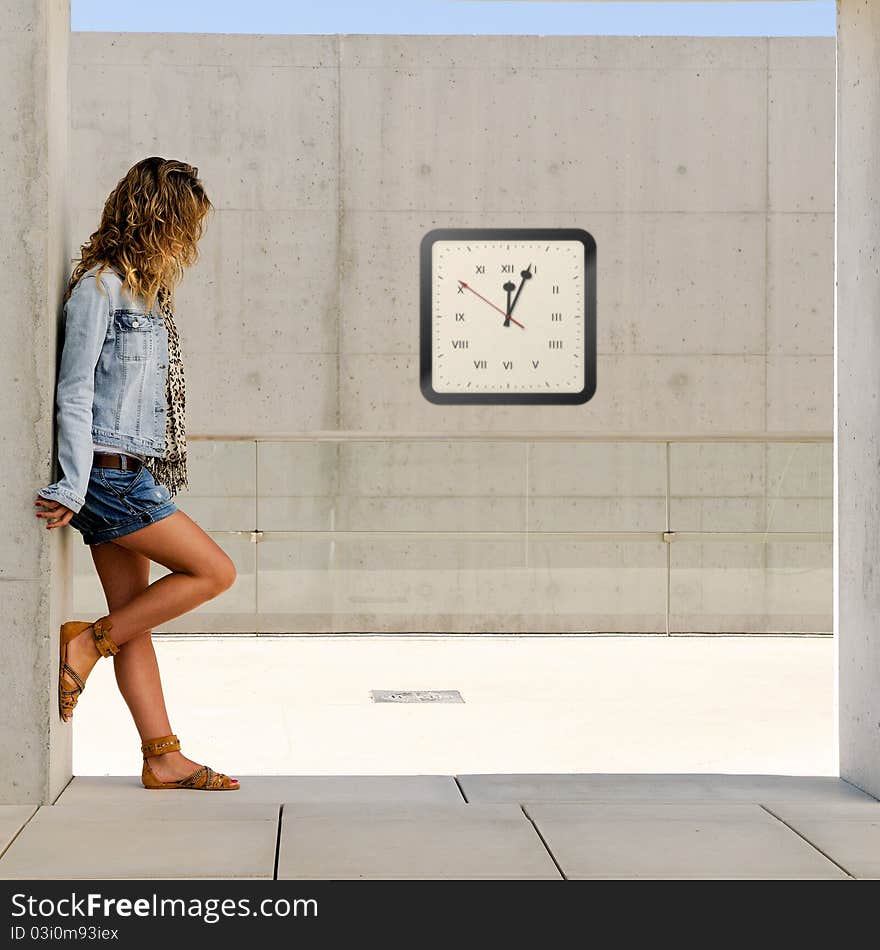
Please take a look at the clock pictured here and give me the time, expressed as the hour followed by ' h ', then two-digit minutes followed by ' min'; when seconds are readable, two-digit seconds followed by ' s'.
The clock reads 12 h 03 min 51 s
